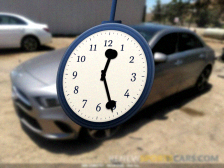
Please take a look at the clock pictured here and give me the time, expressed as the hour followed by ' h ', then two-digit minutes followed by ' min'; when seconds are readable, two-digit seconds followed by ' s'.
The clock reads 12 h 26 min
